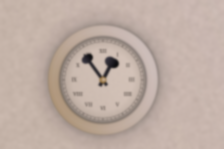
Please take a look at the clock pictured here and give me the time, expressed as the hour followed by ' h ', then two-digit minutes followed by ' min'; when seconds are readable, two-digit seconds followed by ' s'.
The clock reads 12 h 54 min
